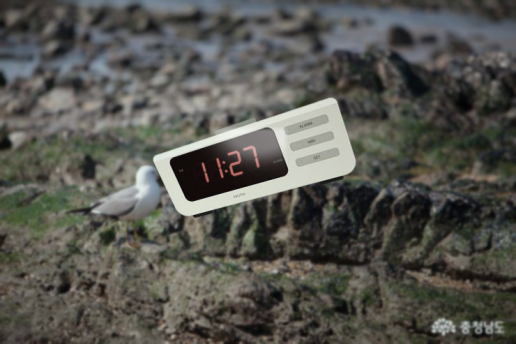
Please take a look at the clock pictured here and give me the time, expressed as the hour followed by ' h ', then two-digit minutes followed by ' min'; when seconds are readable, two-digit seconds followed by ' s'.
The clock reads 11 h 27 min
